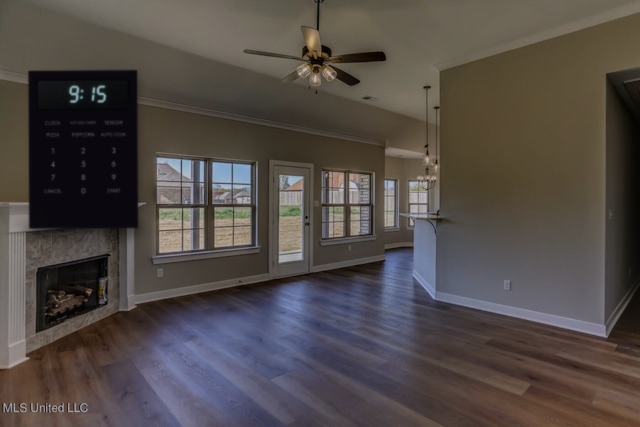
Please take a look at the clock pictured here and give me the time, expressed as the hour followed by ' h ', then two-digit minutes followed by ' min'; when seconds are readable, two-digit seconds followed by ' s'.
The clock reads 9 h 15 min
